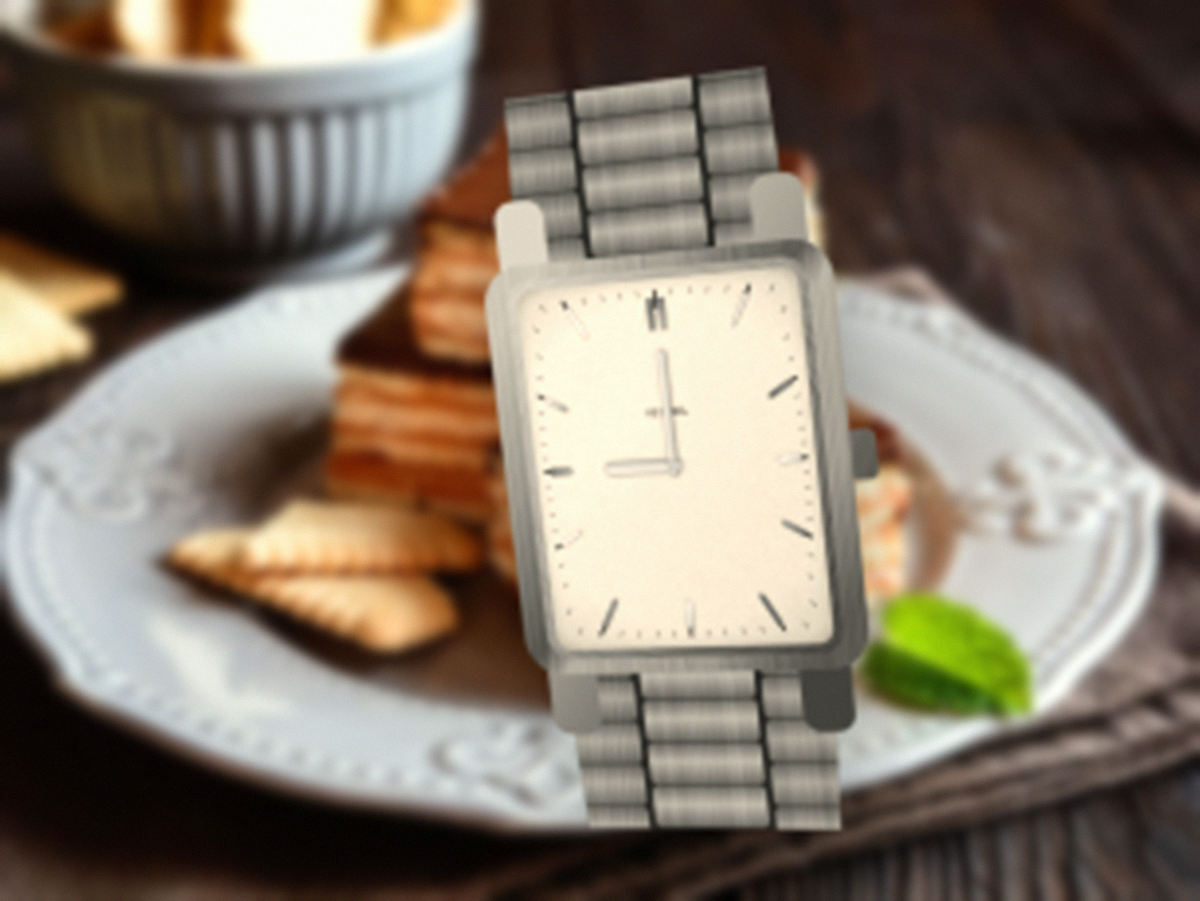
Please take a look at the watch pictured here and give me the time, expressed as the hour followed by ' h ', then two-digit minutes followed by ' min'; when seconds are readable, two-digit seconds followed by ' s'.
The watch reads 9 h 00 min
